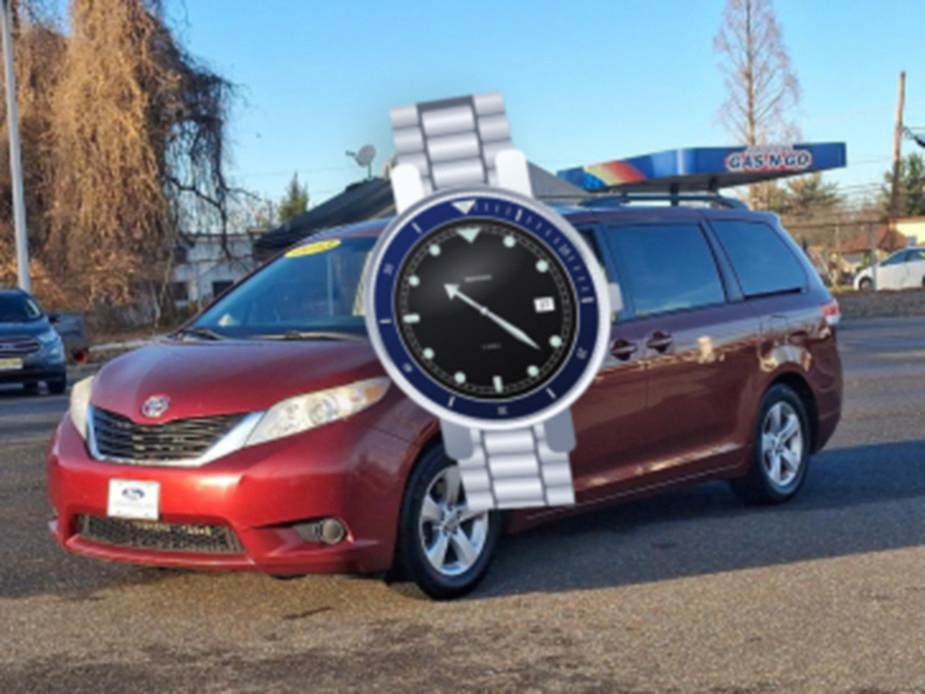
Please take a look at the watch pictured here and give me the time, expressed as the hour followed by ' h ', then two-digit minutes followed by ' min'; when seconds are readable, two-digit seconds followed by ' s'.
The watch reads 10 h 22 min
